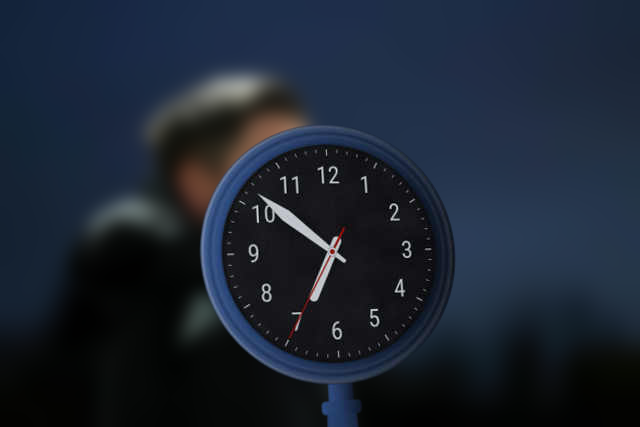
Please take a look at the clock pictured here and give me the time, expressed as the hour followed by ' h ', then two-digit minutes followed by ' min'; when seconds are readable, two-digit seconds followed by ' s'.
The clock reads 6 h 51 min 35 s
